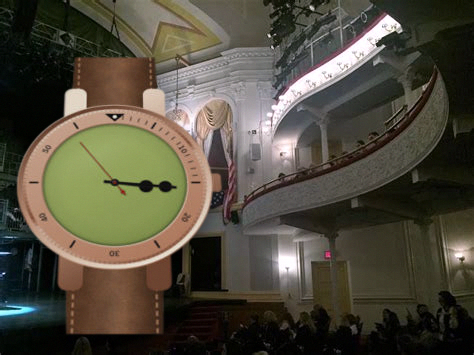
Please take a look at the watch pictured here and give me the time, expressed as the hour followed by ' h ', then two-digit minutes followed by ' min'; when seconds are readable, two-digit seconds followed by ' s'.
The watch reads 3 h 15 min 54 s
